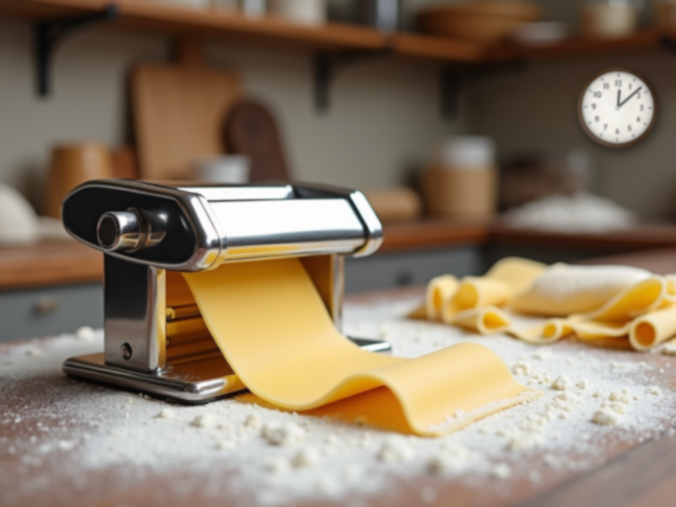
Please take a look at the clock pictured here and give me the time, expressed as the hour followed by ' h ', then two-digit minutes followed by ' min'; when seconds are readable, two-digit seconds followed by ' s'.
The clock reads 12 h 08 min
